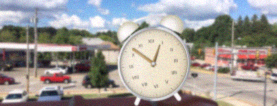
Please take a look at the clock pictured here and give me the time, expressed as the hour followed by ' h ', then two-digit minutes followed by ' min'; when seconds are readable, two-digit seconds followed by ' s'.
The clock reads 12 h 52 min
